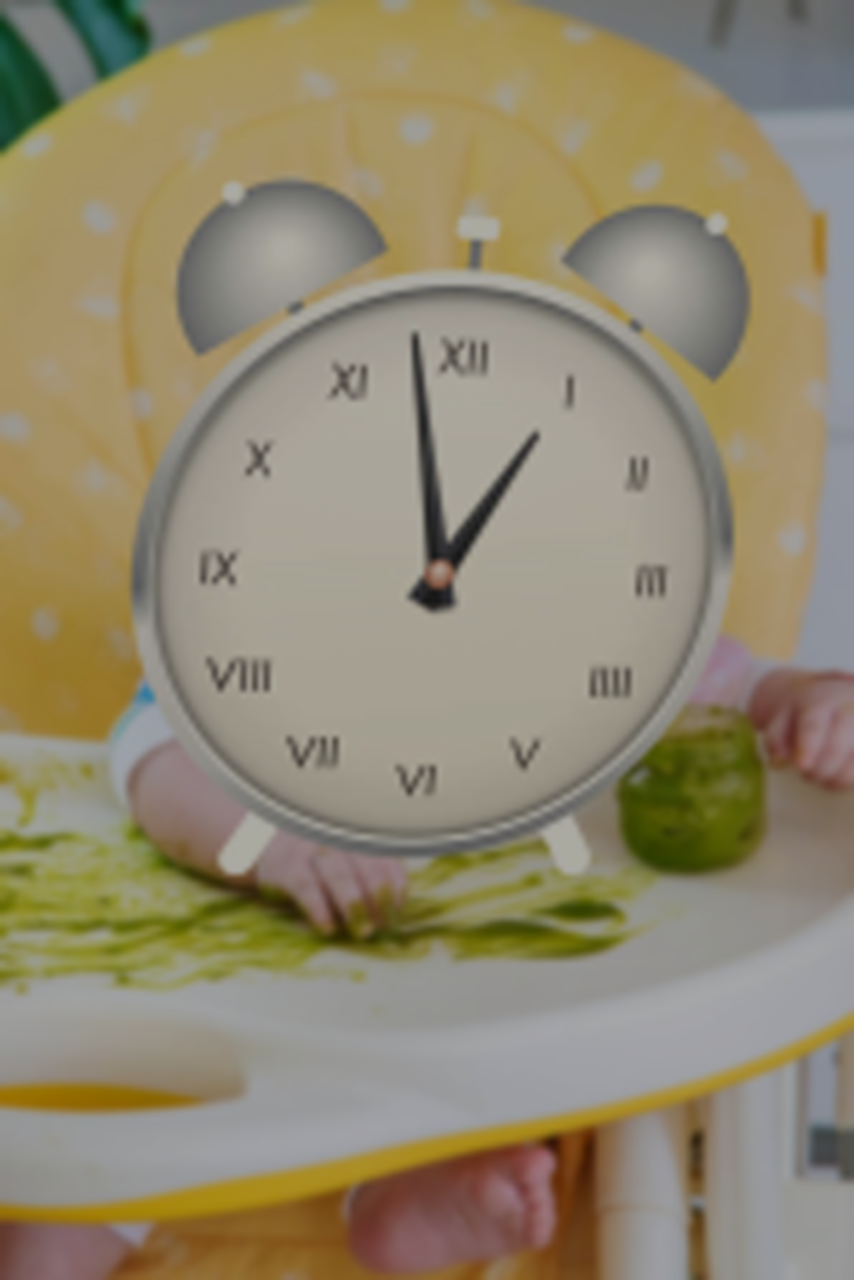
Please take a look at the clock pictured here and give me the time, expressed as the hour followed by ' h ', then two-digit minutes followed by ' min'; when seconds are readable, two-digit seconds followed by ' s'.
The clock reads 12 h 58 min
